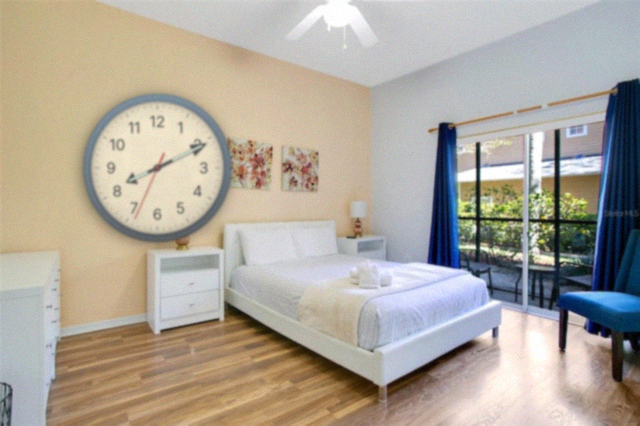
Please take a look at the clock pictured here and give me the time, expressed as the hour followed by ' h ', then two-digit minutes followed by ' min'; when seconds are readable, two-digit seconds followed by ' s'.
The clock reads 8 h 10 min 34 s
